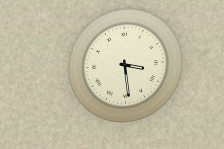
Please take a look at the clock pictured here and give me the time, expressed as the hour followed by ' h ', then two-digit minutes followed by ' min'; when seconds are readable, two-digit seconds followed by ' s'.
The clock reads 3 h 29 min
